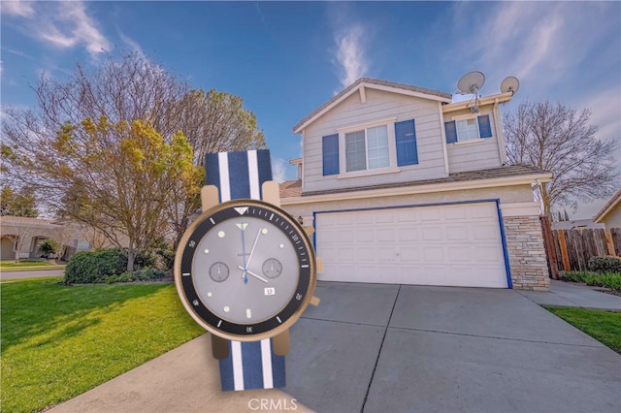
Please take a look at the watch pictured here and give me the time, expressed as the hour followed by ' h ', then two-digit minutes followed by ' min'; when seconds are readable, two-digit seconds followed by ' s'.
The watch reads 4 h 04 min
